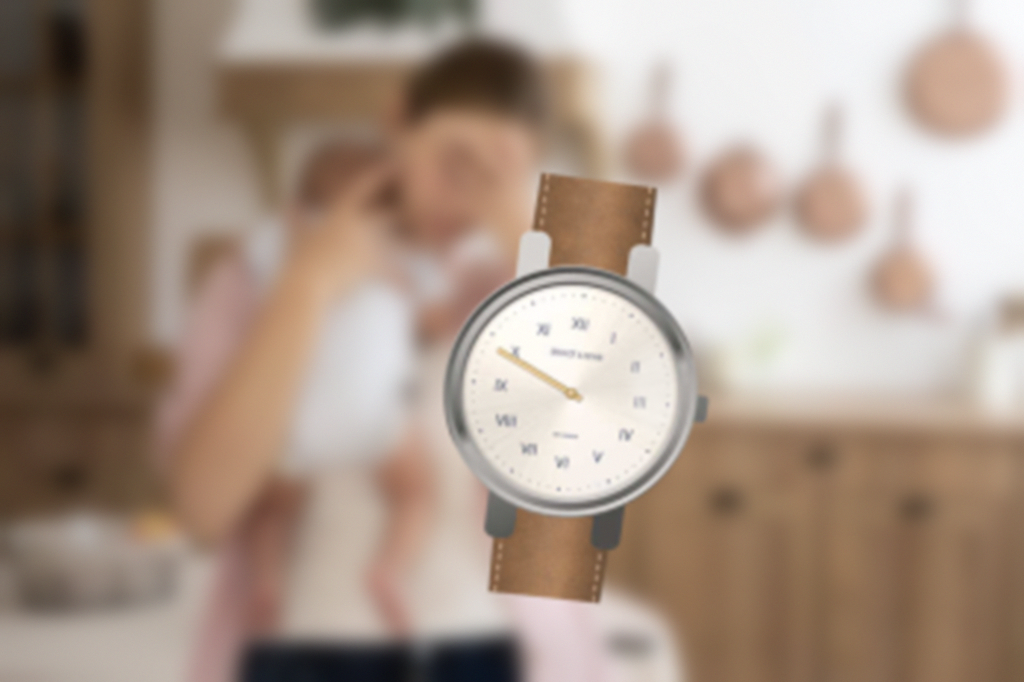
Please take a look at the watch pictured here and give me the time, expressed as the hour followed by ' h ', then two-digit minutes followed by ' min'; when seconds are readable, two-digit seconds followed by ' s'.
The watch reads 9 h 49 min
